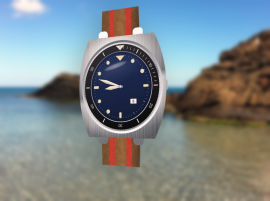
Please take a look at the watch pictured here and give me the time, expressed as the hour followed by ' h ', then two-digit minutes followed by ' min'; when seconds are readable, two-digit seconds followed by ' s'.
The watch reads 8 h 48 min
